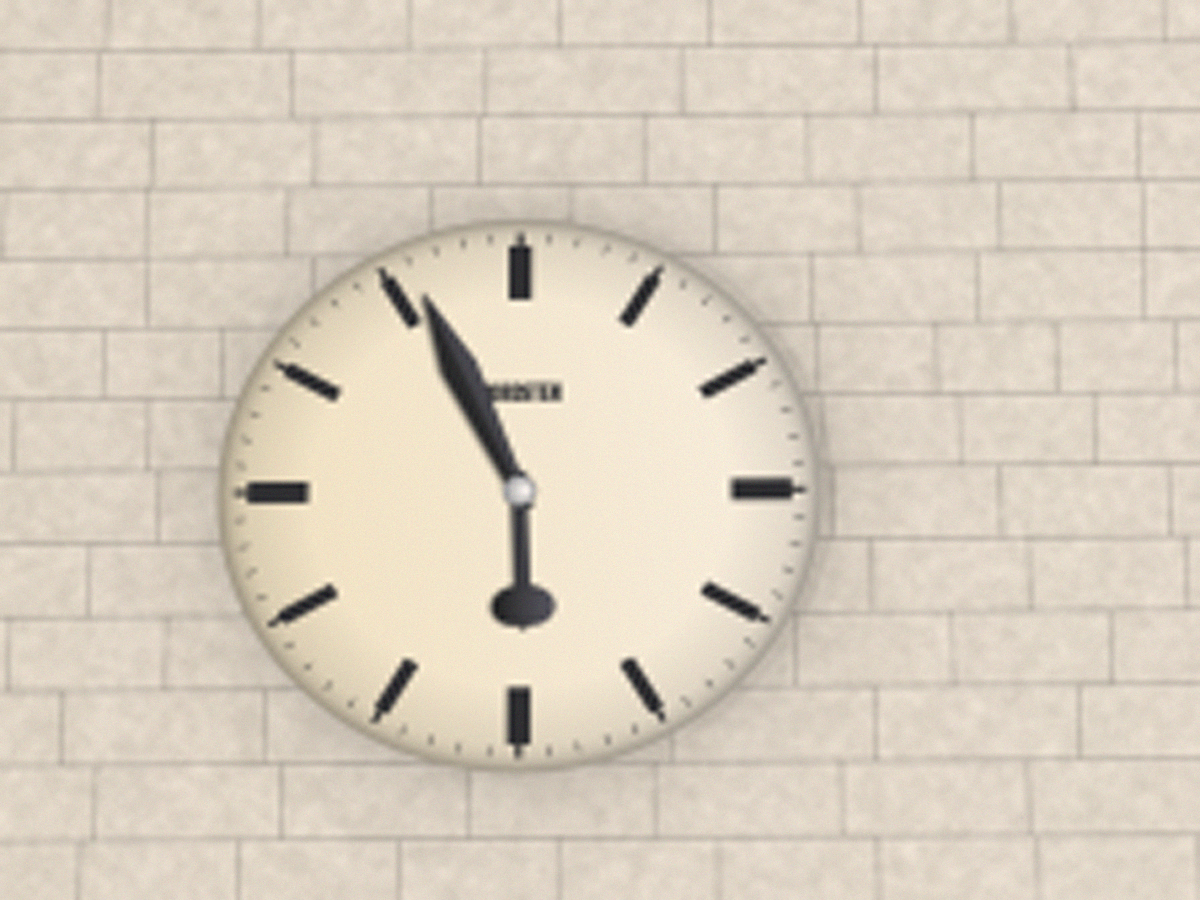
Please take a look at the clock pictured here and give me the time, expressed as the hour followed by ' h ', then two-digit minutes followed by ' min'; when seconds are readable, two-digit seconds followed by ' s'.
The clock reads 5 h 56 min
